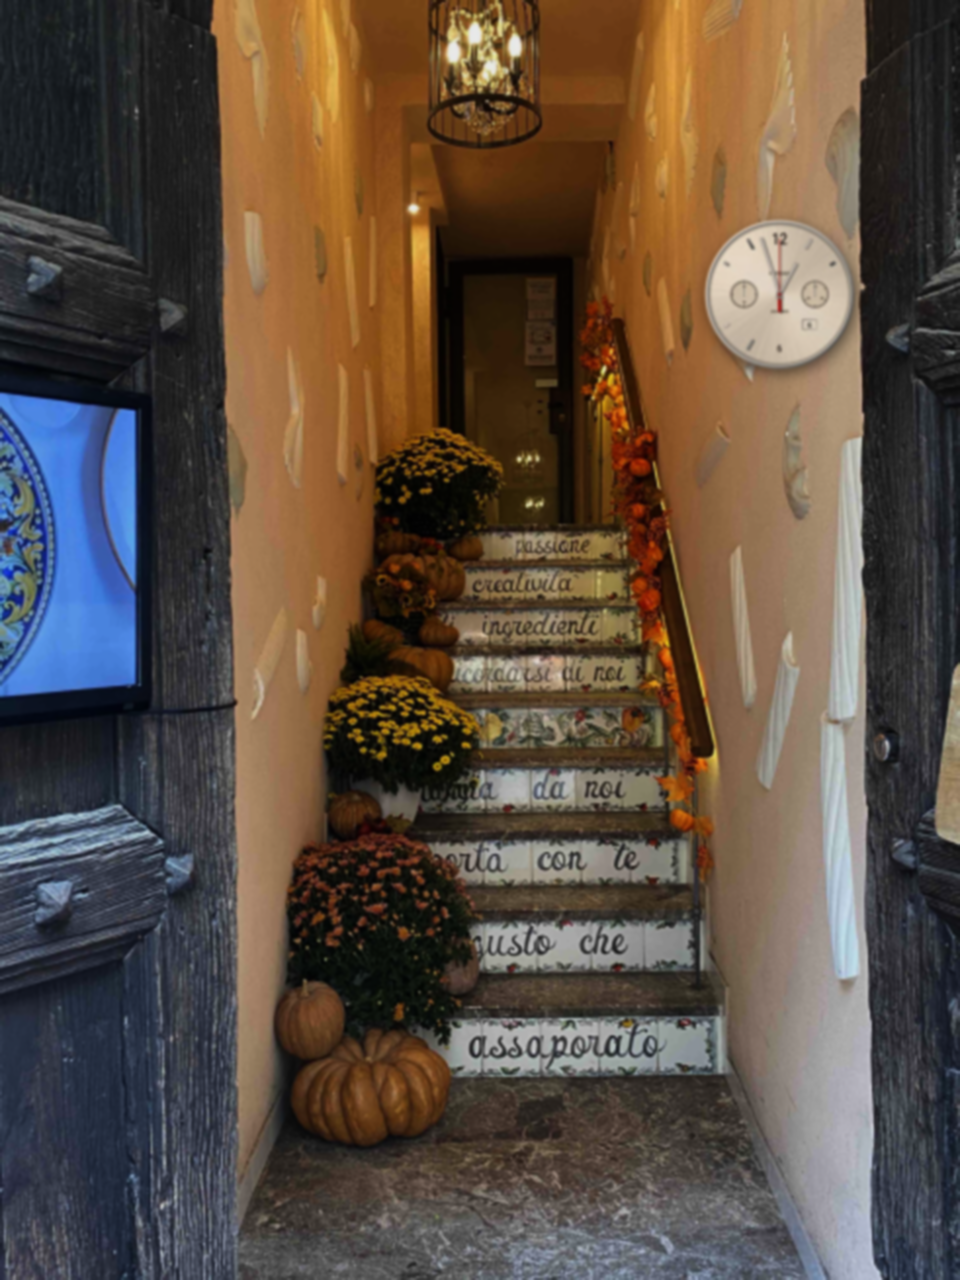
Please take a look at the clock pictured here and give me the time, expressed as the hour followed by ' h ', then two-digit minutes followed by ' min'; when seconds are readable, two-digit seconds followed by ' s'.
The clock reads 12 h 57 min
